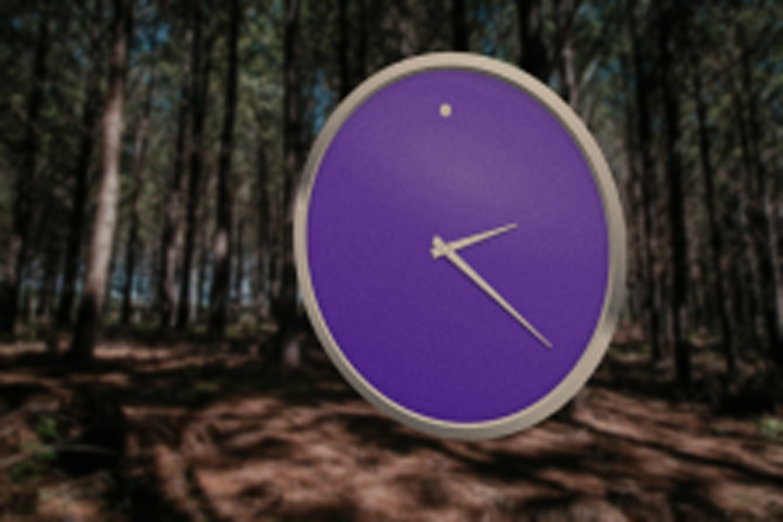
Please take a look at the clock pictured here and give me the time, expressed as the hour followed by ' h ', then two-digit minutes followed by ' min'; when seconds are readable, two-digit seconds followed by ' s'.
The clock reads 2 h 21 min
